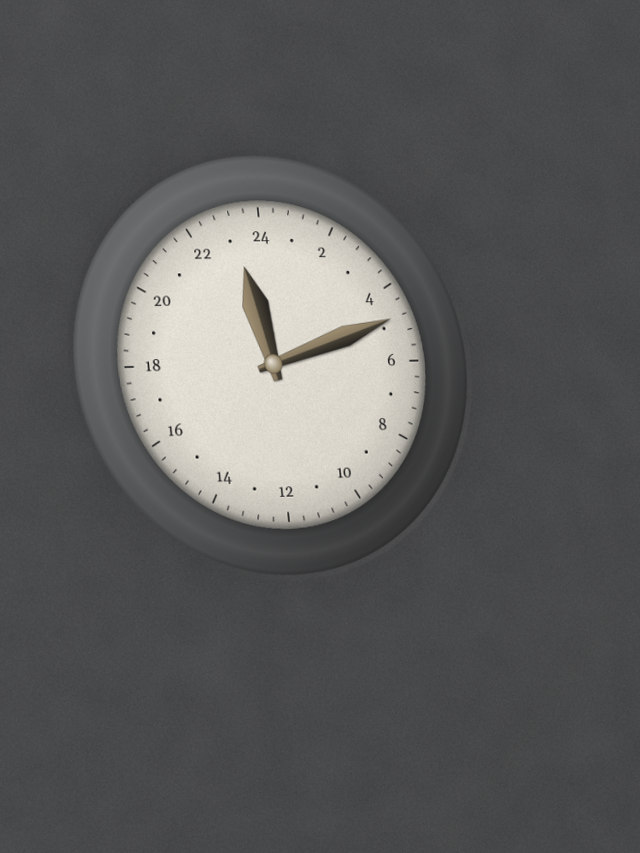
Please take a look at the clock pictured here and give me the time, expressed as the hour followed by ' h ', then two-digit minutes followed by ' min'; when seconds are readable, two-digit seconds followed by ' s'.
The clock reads 23 h 12 min
